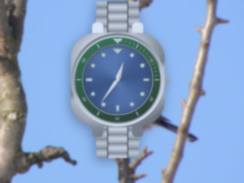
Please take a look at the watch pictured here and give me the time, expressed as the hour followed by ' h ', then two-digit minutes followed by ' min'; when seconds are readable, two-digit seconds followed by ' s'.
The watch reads 12 h 36 min
